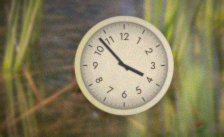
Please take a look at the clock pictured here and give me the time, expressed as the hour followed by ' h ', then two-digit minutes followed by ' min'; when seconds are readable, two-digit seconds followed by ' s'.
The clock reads 3 h 53 min
